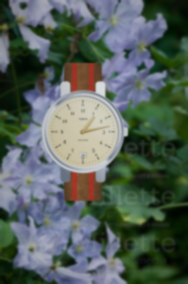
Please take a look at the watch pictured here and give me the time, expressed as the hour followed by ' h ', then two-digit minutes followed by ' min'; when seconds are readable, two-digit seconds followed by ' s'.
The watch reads 1 h 13 min
